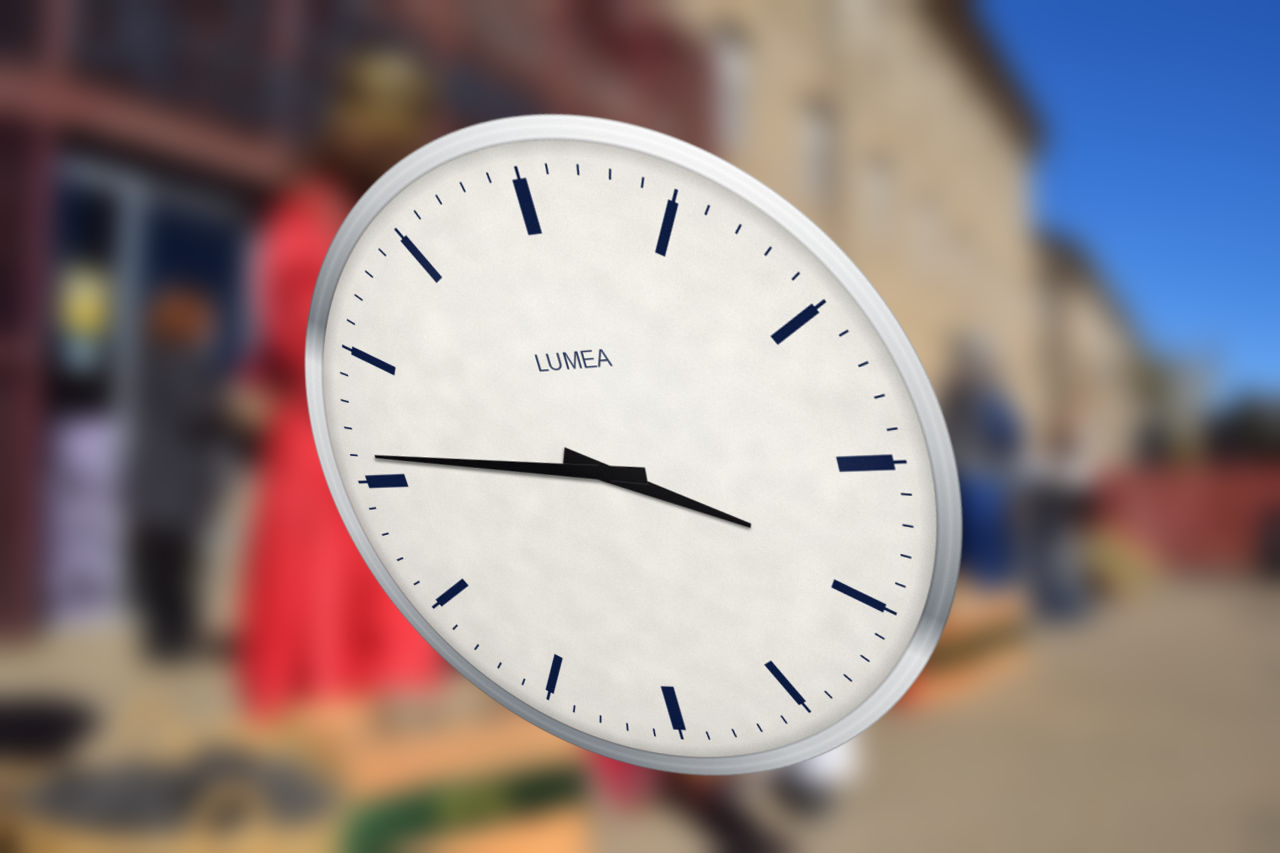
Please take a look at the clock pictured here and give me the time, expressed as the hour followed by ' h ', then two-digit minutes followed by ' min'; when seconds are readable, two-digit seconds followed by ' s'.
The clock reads 3 h 46 min
